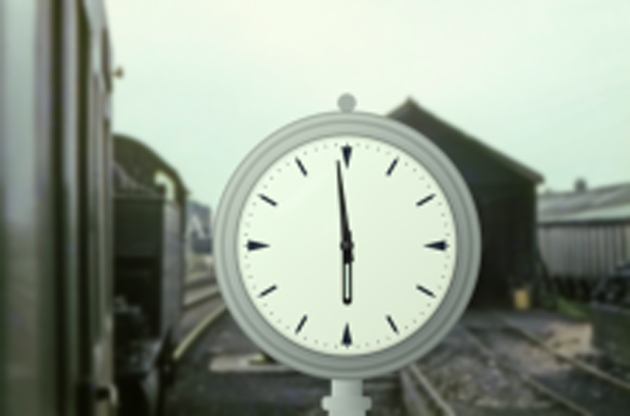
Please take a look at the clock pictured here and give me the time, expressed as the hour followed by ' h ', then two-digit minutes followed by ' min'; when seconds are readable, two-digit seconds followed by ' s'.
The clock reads 5 h 59 min
